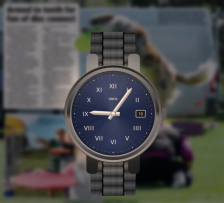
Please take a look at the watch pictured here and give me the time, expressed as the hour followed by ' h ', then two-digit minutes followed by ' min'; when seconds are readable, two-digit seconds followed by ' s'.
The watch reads 9 h 06 min
